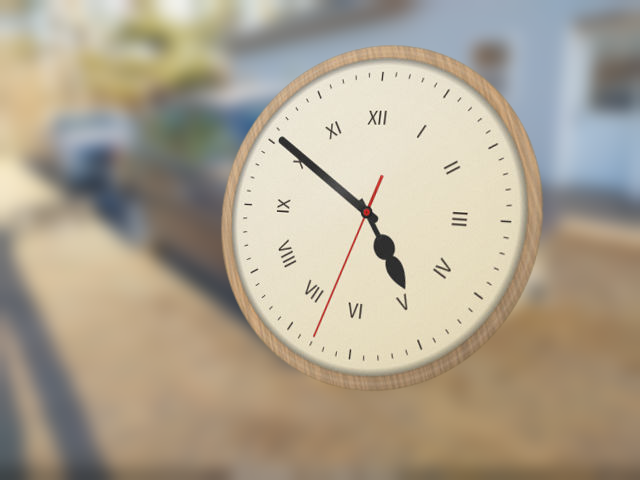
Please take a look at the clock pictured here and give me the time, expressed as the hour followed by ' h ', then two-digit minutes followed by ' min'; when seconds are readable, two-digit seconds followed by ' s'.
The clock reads 4 h 50 min 33 s
